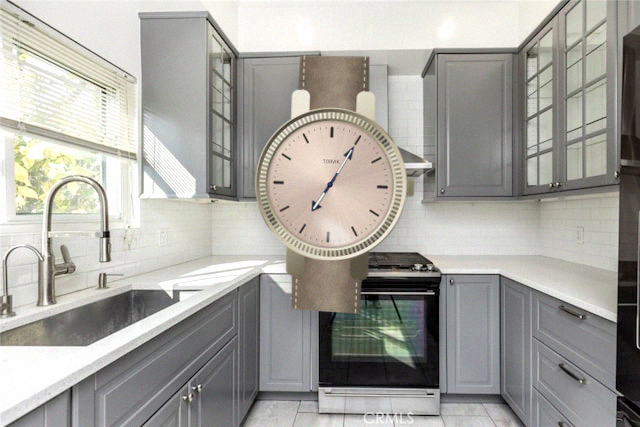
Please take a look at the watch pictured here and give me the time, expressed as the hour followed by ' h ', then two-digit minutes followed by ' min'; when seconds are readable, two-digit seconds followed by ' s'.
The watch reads 7 h 05 min
